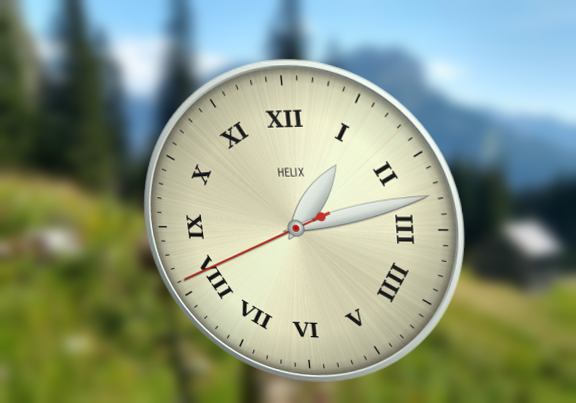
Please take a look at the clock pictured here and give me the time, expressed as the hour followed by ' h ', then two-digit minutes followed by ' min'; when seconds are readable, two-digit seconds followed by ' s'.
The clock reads 1 h 12 min 41 s
